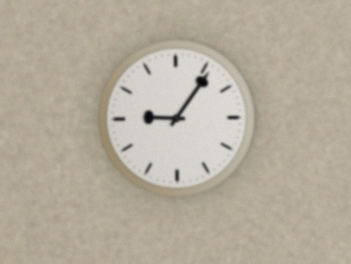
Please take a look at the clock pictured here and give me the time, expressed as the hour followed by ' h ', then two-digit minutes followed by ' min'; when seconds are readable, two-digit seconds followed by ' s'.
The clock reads 9 h 06 min
